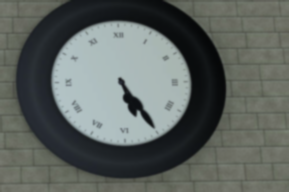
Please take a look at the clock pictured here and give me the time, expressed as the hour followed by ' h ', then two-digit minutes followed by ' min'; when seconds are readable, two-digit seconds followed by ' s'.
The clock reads 5 h 25 min
